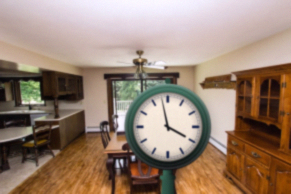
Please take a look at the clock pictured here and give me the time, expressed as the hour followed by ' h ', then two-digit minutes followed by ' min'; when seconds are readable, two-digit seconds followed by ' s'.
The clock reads 3 h 58 min
